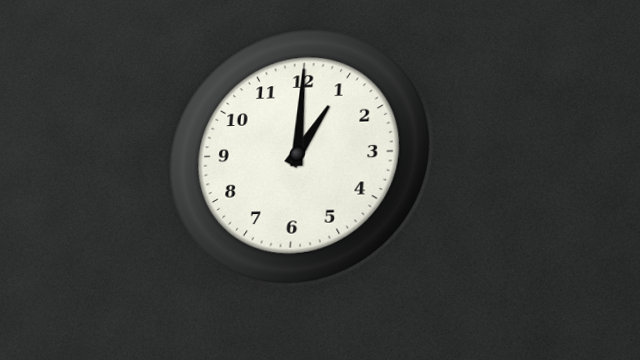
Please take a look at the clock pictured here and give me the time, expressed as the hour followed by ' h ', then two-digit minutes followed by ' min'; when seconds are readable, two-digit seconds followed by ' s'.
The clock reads 1 h 00 min
